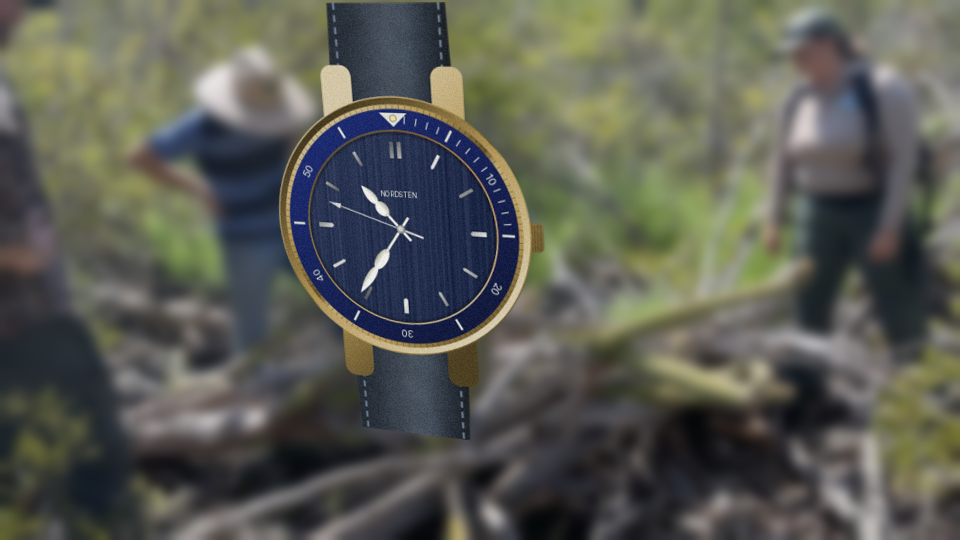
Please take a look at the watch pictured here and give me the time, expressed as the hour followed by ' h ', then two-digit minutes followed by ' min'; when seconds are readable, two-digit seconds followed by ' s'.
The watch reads 10 h 35 min 48 s
